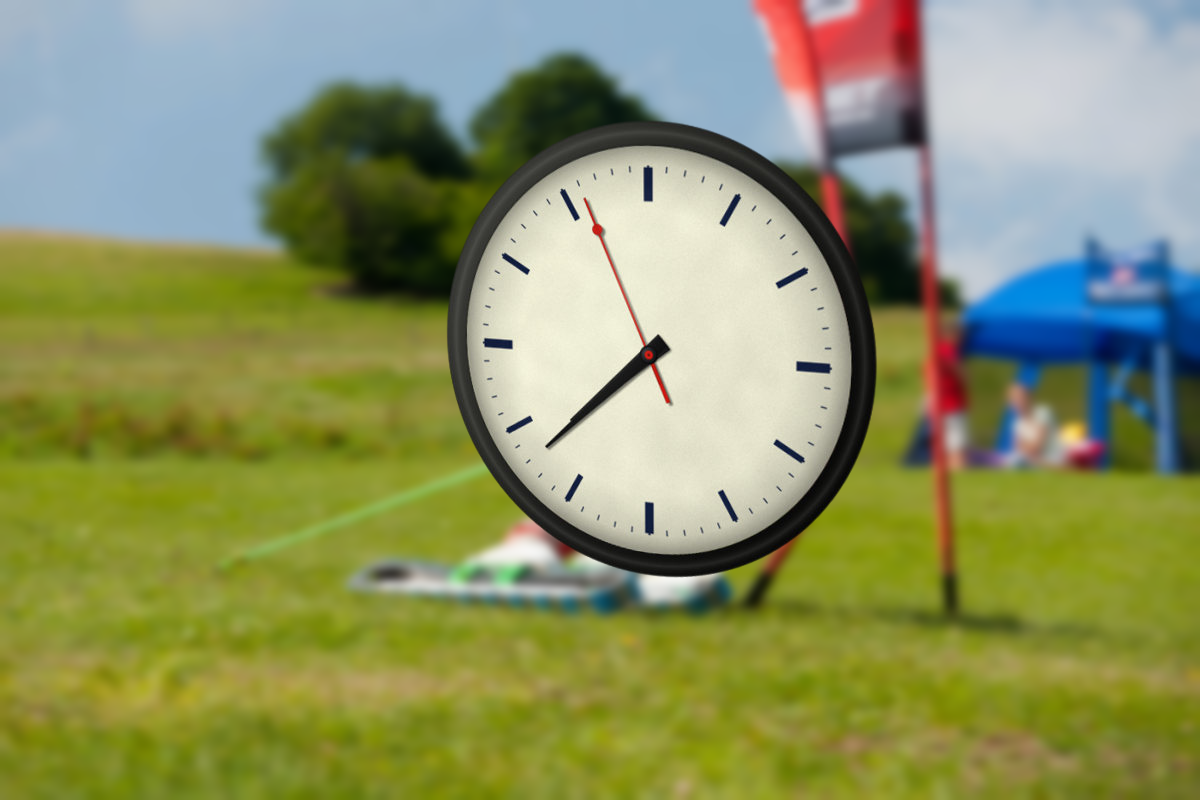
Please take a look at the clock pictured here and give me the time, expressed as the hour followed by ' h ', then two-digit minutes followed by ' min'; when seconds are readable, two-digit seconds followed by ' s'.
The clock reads 7 h 37 min 56 s
